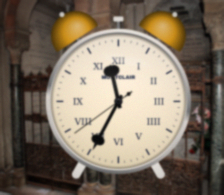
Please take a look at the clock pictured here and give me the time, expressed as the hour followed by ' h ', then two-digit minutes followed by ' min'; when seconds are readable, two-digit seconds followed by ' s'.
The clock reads 11 h 34 min 39 s
